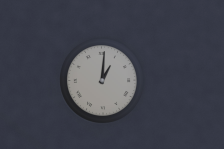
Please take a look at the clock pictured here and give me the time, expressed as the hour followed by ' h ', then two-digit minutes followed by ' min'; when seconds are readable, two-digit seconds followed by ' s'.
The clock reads 1 h 01 min
